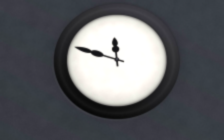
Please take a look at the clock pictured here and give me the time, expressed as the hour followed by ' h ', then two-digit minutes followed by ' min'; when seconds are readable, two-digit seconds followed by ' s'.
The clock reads 11 h 48 min
